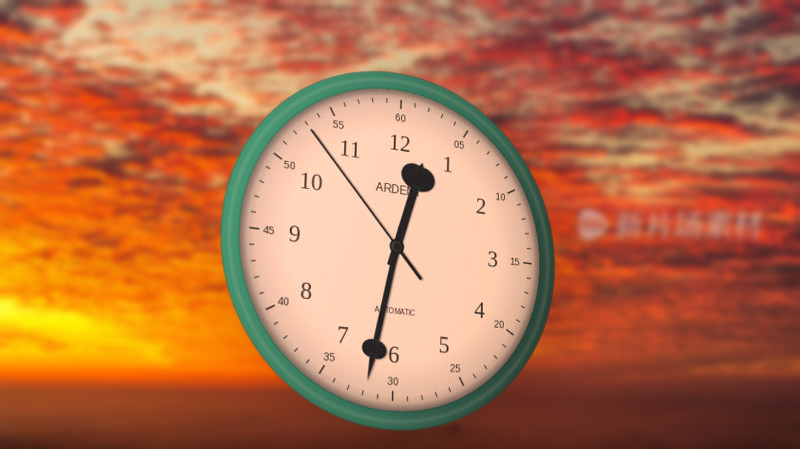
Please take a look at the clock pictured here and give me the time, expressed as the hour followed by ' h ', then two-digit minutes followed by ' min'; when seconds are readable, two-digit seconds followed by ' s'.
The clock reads 12 h 31 min 53 s
